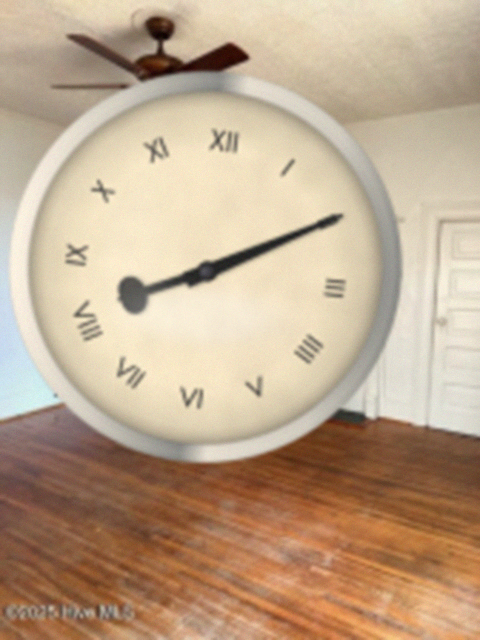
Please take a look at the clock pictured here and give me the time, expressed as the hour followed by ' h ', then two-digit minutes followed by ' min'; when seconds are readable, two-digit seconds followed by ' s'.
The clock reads 8 h 10 min
